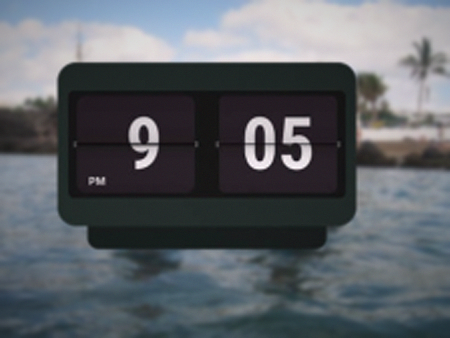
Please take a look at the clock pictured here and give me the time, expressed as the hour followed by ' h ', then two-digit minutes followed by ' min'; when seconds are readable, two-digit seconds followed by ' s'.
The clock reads 9 h 05 min
